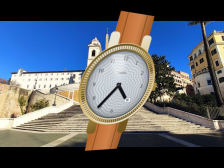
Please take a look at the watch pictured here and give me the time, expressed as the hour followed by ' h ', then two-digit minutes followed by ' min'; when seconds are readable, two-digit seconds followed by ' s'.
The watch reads 4 h 36 min
